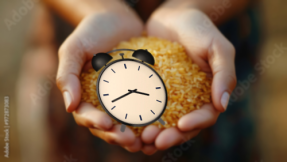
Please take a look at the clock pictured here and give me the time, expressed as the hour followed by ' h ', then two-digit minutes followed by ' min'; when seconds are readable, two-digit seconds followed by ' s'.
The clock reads 3 h 42 min
